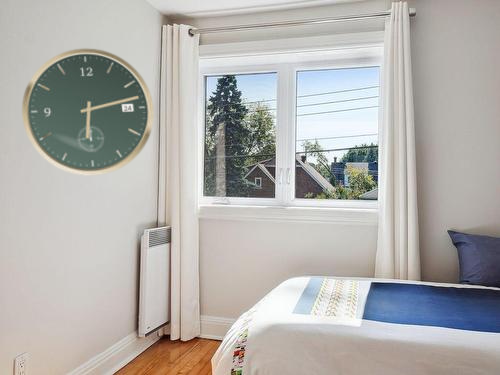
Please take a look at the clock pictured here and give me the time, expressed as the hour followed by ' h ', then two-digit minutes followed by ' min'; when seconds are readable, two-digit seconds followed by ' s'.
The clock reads 6 h 13 min
